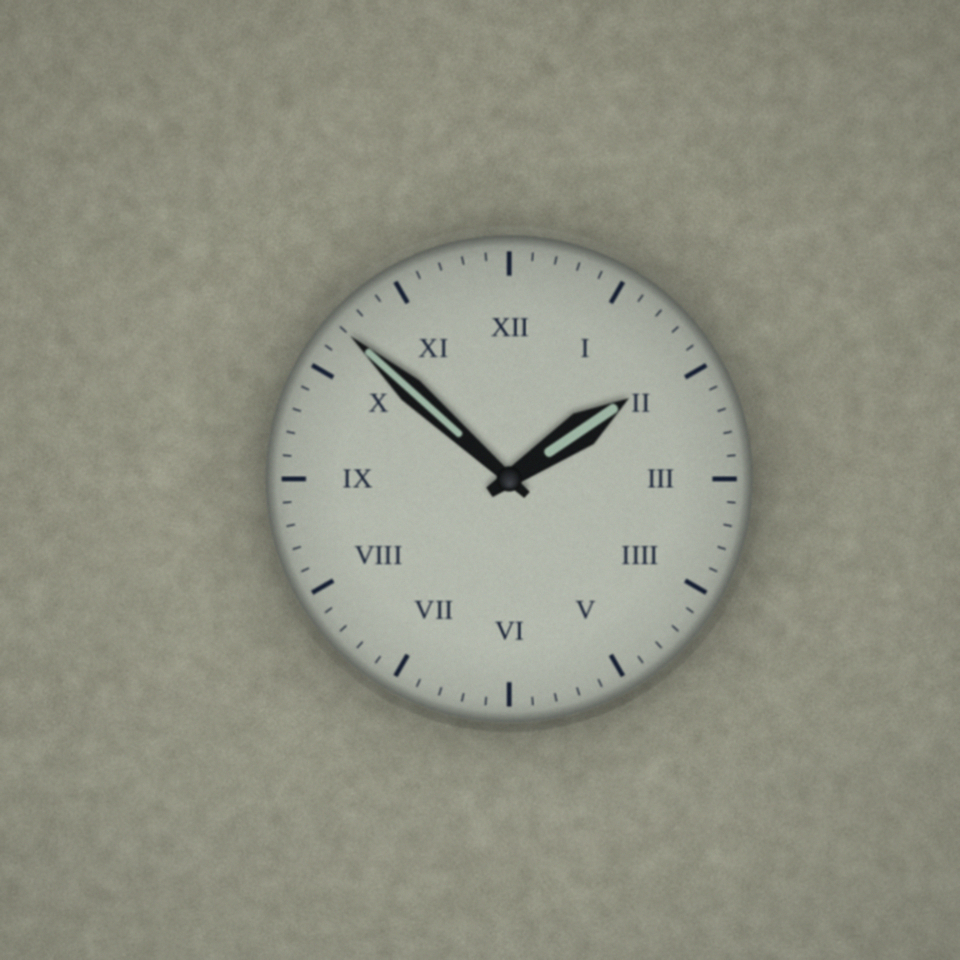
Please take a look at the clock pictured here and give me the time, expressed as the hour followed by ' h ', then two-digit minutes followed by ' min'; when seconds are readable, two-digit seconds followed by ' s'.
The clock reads 1 h 52 min
